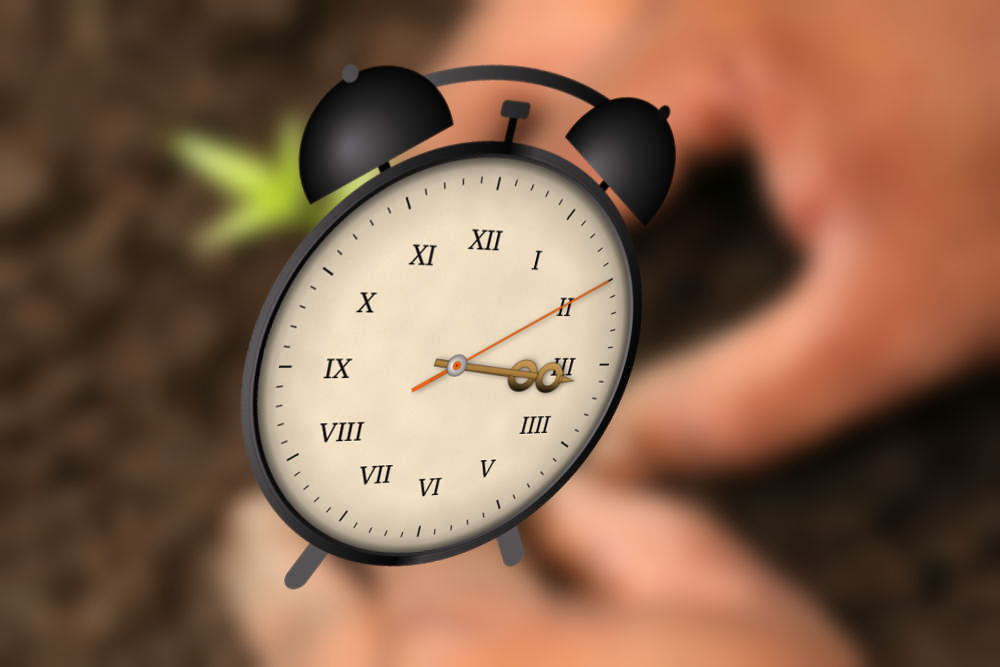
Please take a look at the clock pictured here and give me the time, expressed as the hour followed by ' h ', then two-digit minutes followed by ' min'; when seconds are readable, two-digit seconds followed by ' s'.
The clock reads 3 h 16 min 10 s
